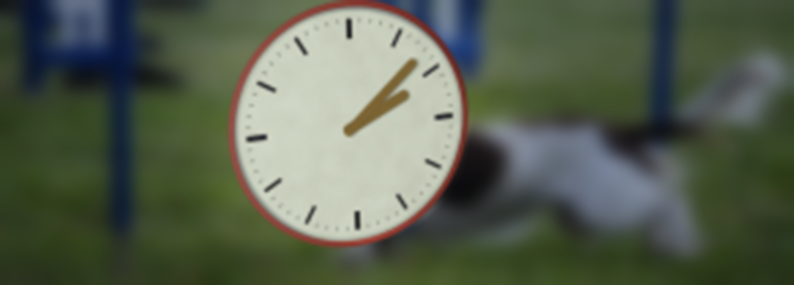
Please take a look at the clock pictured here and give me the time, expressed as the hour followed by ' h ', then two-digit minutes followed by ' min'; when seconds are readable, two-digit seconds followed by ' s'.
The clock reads 2 h 08 min
